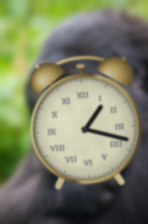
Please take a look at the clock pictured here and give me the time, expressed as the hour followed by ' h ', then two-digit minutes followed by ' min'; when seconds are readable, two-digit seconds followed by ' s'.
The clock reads 1 h 18 min
